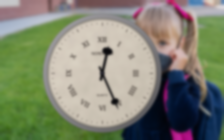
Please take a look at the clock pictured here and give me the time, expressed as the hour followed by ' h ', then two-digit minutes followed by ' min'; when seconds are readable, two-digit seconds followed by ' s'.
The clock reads 12 h 26 min
